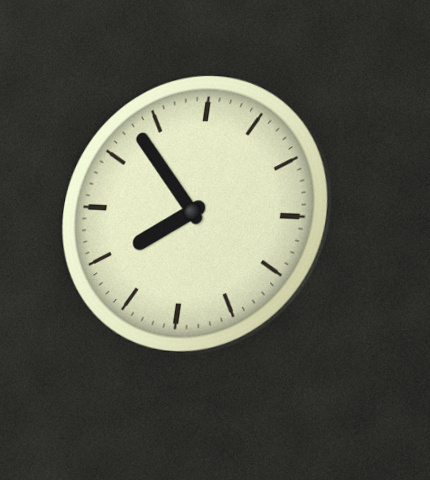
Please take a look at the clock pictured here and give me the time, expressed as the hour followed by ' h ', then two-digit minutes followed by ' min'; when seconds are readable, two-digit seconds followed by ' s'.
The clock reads 7 h 53 min
